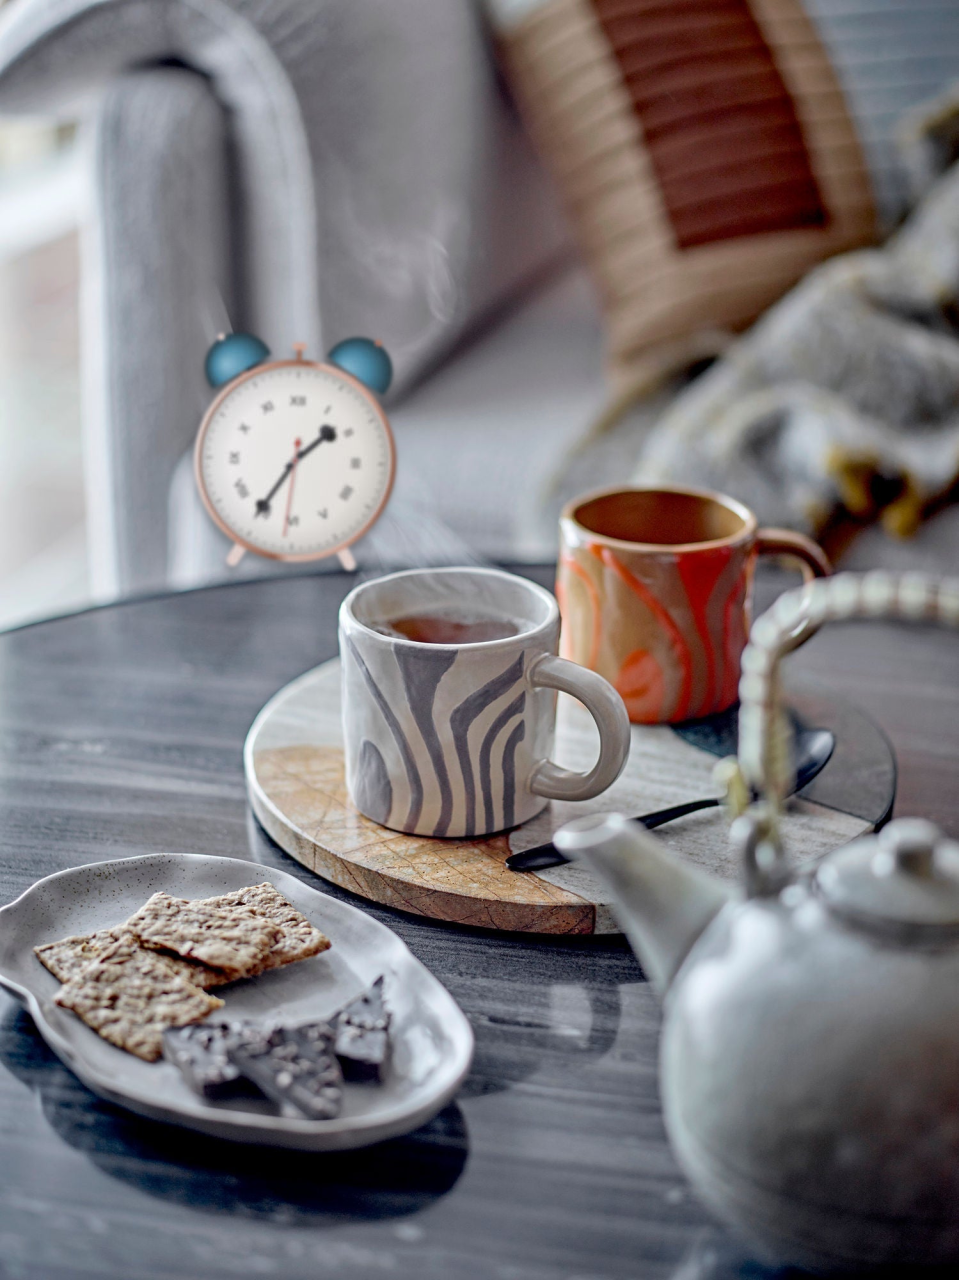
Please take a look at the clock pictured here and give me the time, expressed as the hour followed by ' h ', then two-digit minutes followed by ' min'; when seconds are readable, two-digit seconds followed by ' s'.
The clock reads 1 h 35 min 31 s
